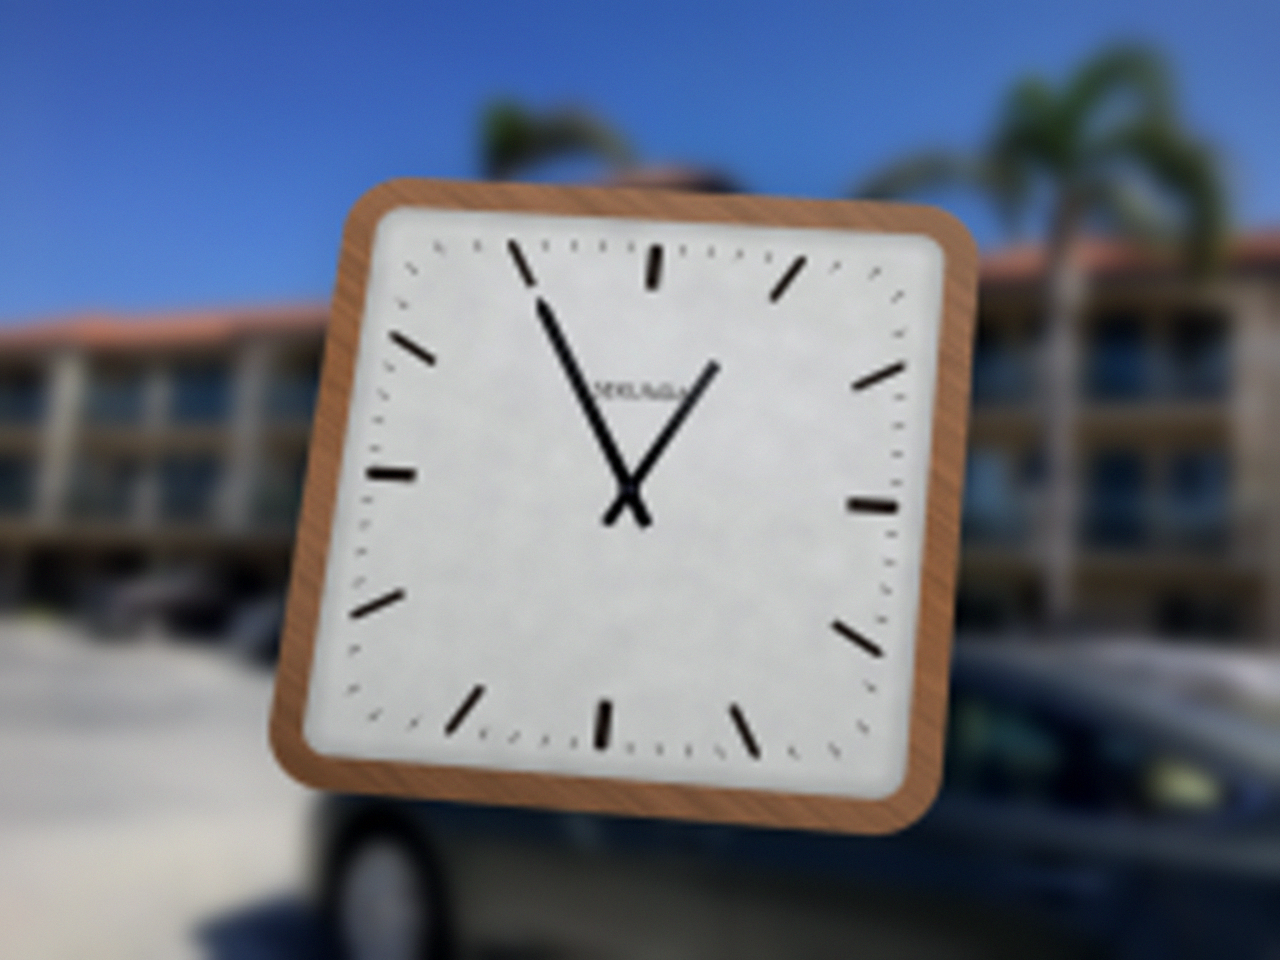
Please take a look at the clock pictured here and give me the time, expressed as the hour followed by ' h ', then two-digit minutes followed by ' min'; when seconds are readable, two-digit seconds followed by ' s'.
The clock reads 12 h 55 min
